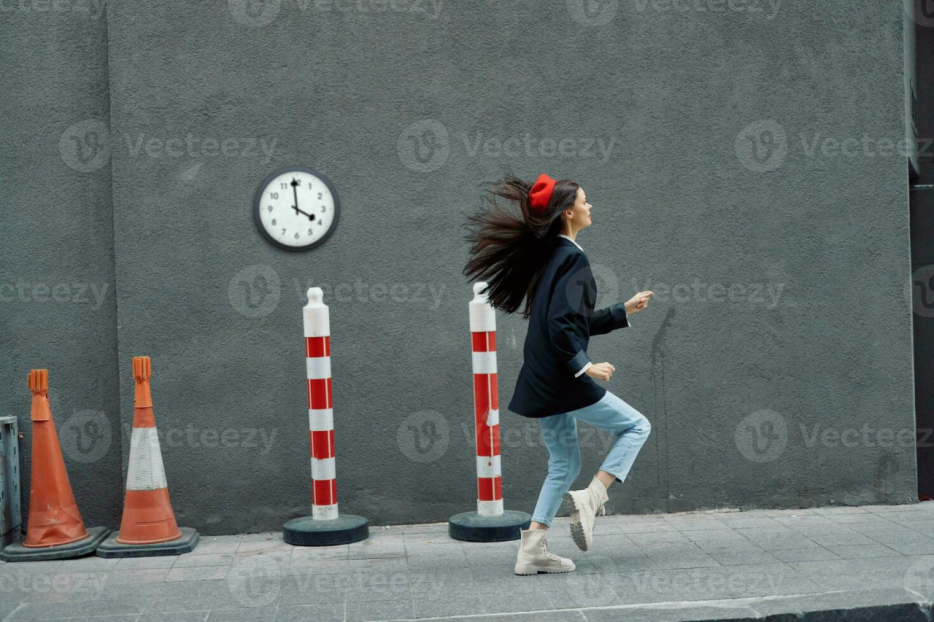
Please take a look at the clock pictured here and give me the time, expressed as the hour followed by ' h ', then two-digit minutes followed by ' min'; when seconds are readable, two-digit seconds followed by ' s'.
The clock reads 3 h 59 min
